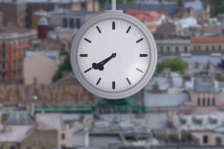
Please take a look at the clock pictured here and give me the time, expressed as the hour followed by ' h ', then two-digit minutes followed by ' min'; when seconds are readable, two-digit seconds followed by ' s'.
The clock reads 7 h 40 min
